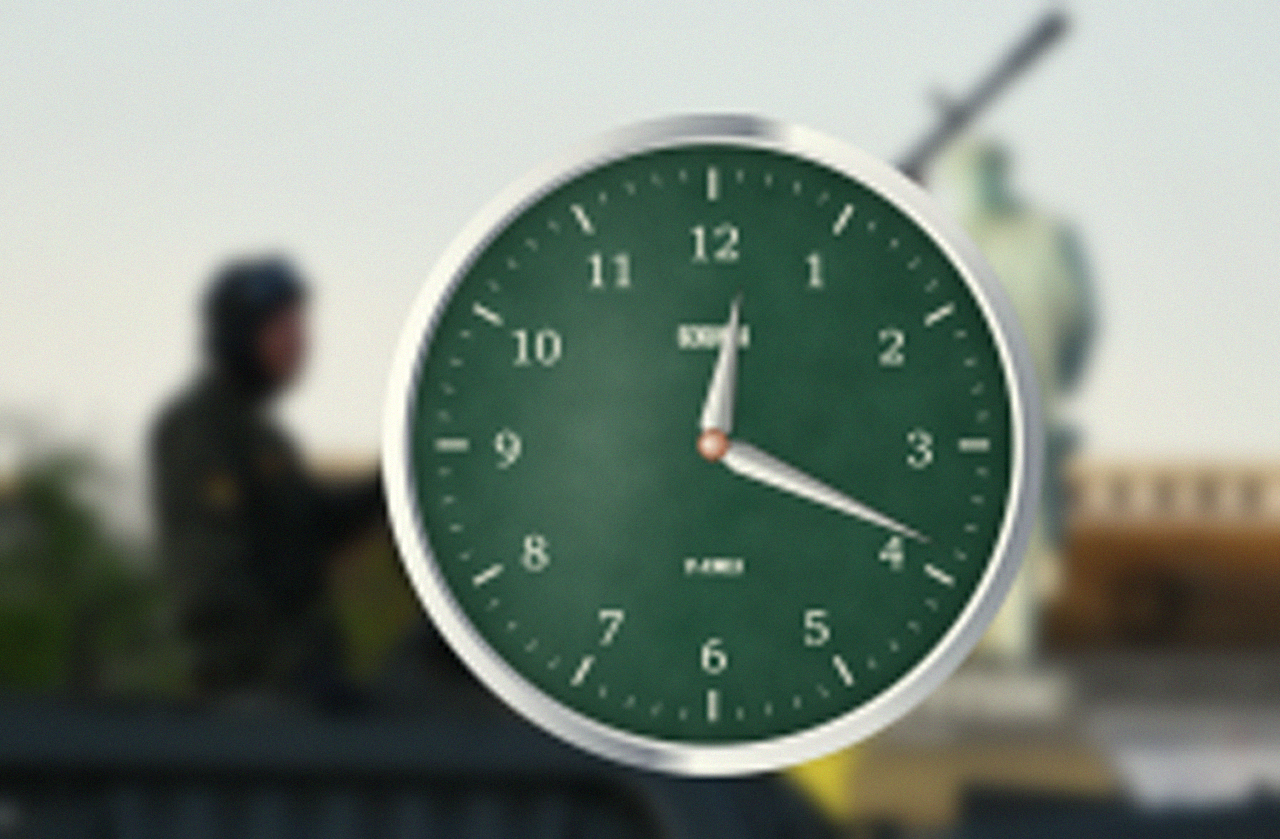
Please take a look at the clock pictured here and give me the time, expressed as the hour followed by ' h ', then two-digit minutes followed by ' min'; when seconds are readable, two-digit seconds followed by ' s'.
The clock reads 12 h 19 min
